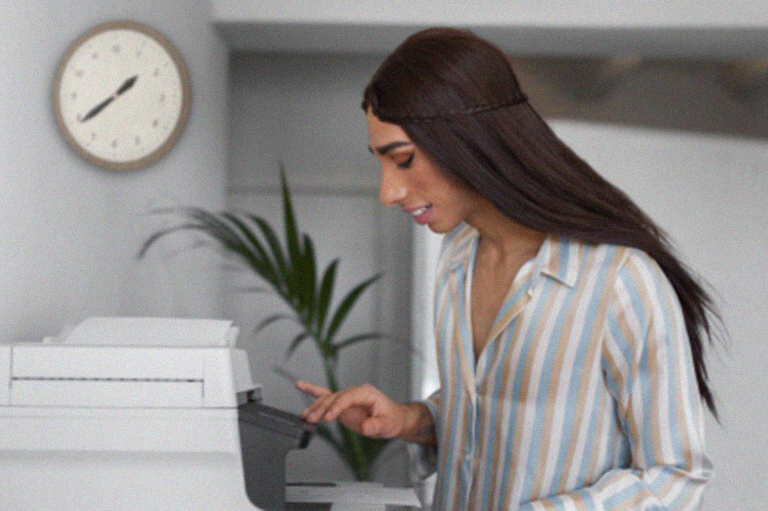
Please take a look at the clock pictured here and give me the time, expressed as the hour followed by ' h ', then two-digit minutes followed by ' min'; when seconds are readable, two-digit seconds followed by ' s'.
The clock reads 1 h 39 min
